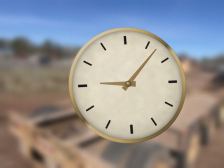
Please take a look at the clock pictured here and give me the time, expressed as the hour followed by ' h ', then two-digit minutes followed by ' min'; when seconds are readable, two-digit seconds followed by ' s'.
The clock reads 9 h 07 min
